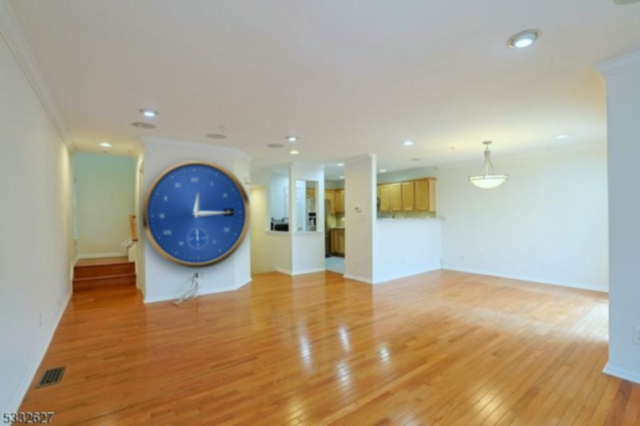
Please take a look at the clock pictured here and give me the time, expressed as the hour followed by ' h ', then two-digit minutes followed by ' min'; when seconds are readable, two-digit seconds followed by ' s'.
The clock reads 12 h 15 min
